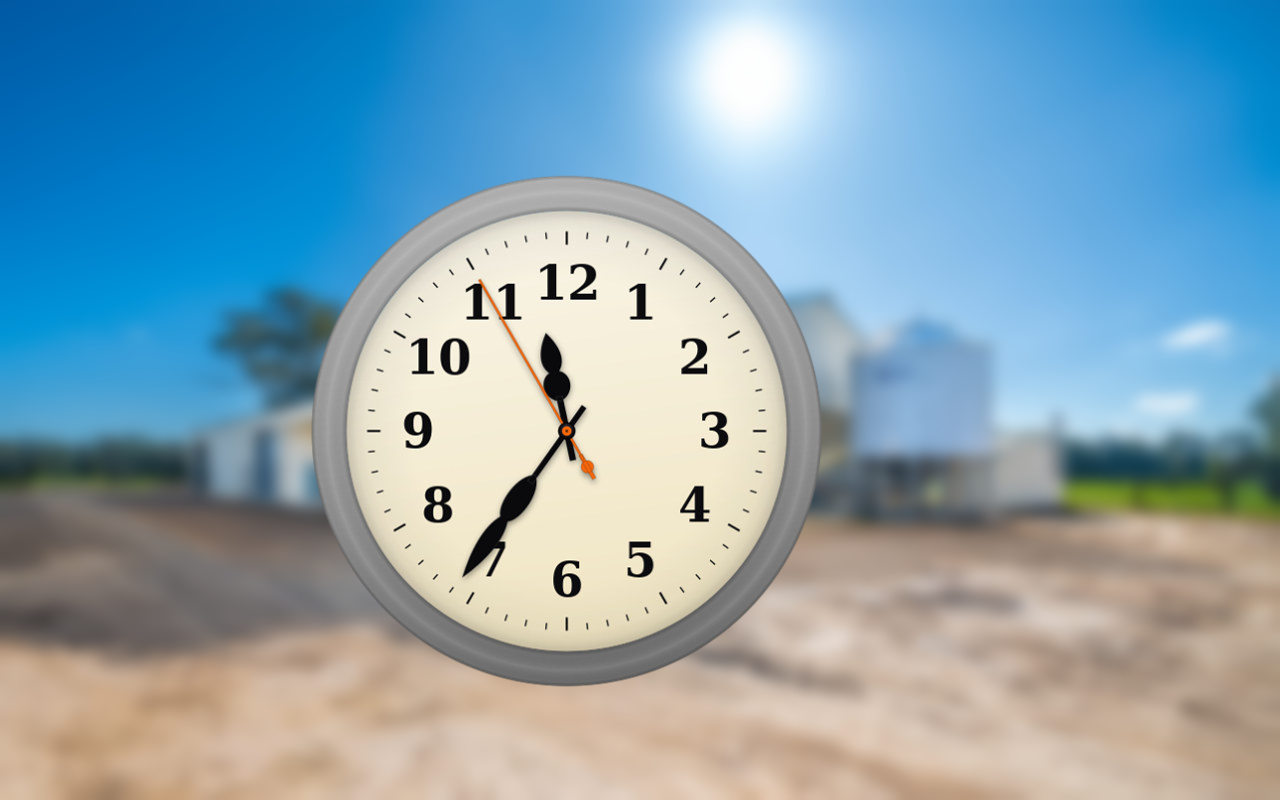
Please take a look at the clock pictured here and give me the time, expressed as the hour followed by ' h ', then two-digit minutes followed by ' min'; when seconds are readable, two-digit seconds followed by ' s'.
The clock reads 11 h 35 min 55 s
